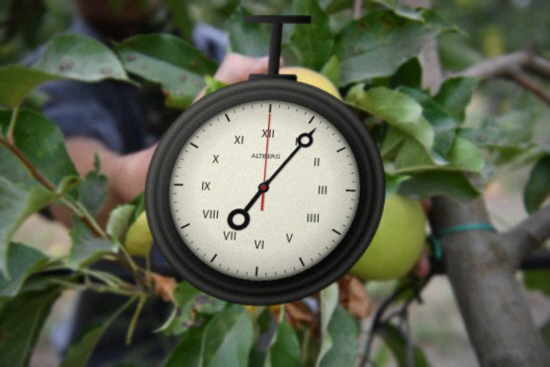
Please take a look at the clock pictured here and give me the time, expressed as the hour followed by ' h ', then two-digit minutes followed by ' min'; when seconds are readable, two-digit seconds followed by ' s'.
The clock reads 7 h 06 min 00 s
